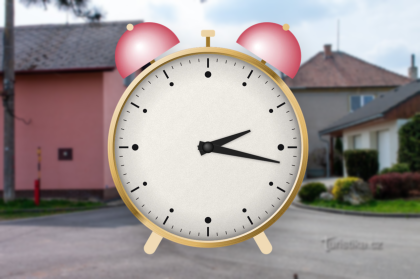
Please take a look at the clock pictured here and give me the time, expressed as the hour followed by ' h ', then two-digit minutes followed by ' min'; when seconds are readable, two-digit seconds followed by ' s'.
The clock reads 2 h 17 min
